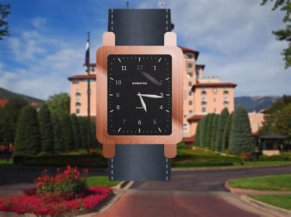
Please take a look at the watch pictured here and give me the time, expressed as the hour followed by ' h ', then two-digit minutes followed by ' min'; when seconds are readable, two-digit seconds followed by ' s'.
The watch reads 5 h 16 min
